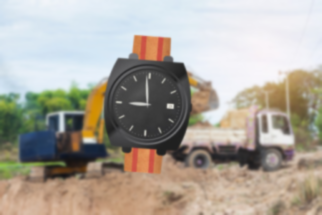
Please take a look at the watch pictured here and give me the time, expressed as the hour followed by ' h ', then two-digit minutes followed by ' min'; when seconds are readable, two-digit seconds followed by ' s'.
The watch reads 8 h 59 min
